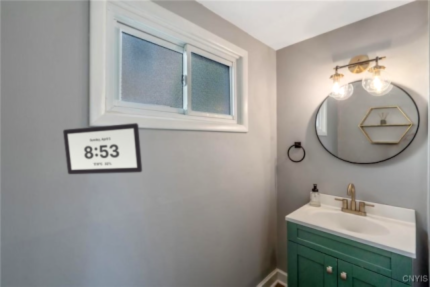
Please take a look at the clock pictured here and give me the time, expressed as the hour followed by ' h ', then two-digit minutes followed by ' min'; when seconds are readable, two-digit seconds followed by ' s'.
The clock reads 8 h 53 min
